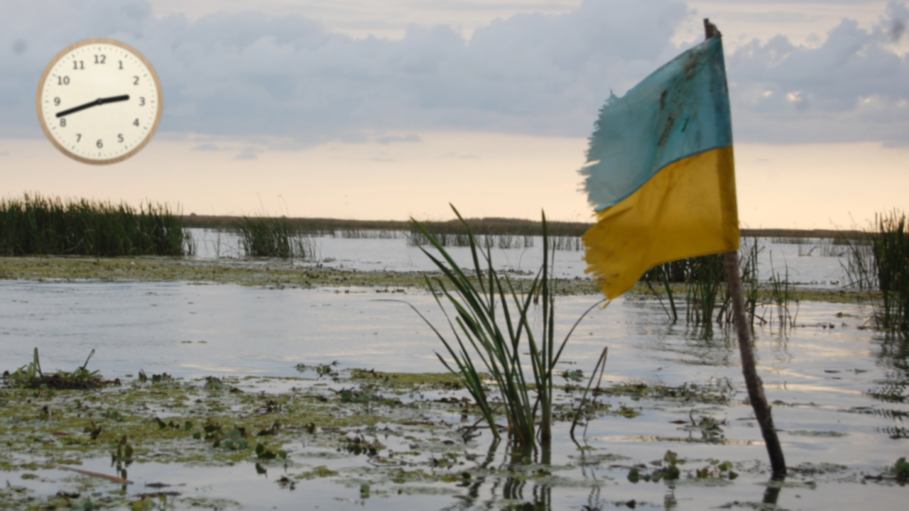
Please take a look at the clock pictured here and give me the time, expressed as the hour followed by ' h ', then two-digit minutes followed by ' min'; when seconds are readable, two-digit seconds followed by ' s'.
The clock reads 2 h 42 min
